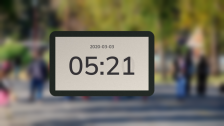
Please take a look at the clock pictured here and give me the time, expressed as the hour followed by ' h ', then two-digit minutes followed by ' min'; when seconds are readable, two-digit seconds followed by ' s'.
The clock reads 5 h 21 min
